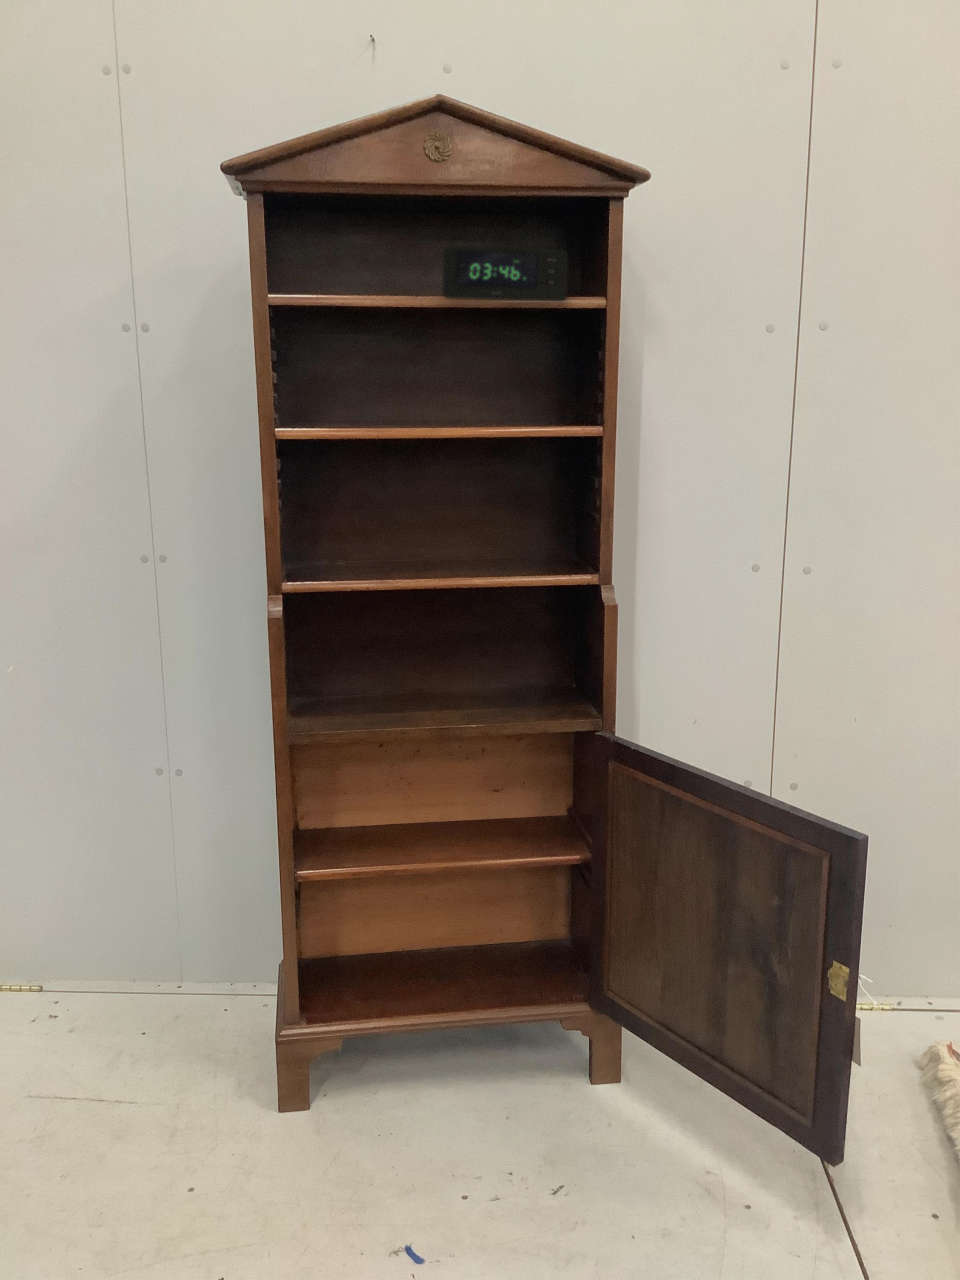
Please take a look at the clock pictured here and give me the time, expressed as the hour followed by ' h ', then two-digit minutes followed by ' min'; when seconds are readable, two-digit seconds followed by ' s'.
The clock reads 3 h 46 min
